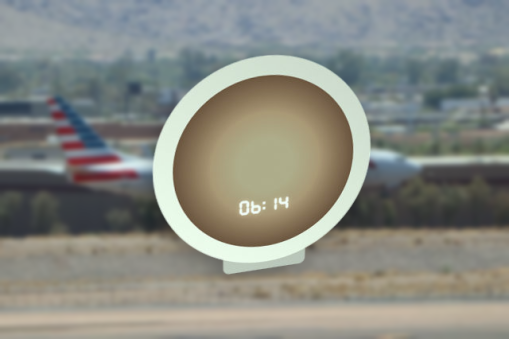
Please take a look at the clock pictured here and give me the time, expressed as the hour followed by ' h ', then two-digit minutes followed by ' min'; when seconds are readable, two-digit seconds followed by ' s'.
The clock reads 6 h 14 min
